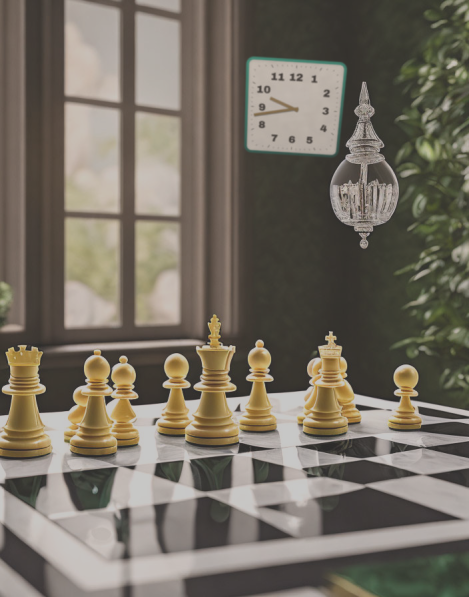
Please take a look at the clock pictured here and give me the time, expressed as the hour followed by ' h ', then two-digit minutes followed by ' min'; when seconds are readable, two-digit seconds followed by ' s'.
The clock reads 9 h 43 min
